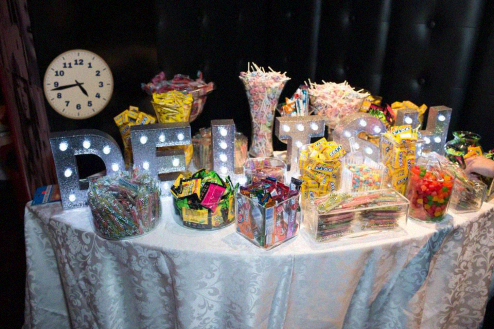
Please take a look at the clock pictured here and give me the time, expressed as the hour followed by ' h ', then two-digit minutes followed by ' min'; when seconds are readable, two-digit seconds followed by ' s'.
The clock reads 4 h 43 min
